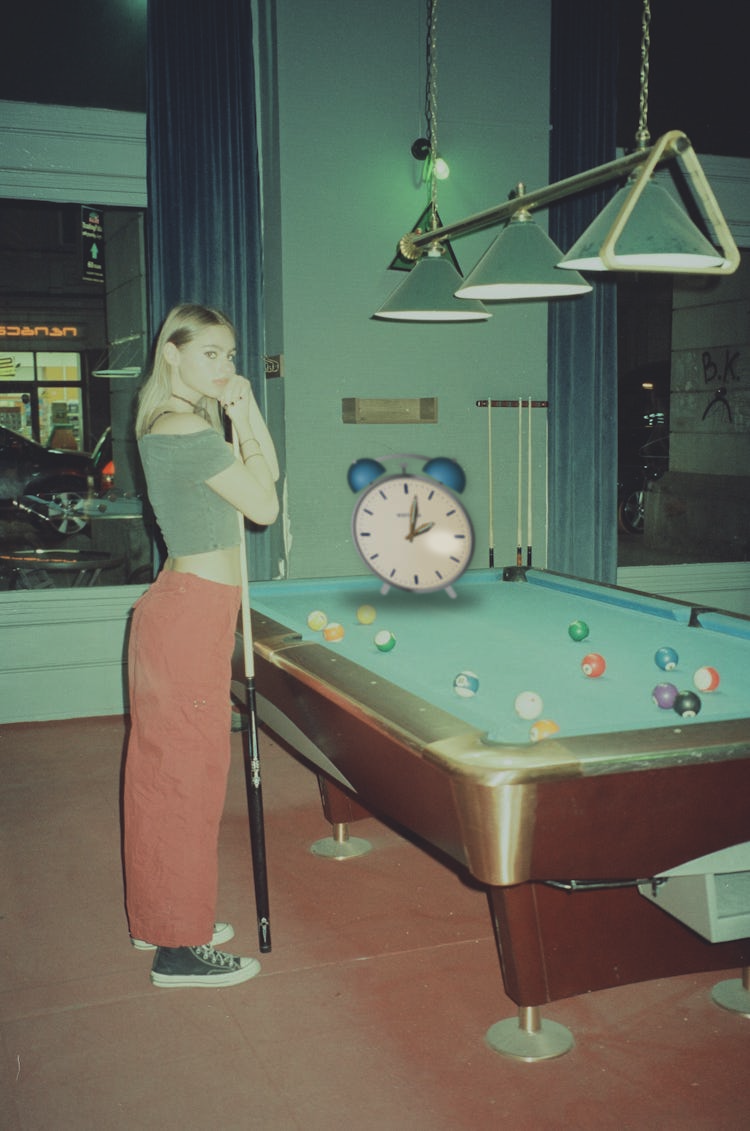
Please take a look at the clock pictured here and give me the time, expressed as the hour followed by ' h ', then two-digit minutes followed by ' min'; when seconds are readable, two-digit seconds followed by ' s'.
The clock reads 2 h 02 min
